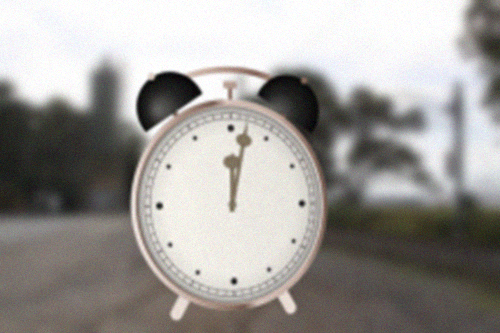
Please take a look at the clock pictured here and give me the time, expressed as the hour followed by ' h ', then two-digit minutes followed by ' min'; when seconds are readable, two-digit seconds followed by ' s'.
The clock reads 12 h 02 min
